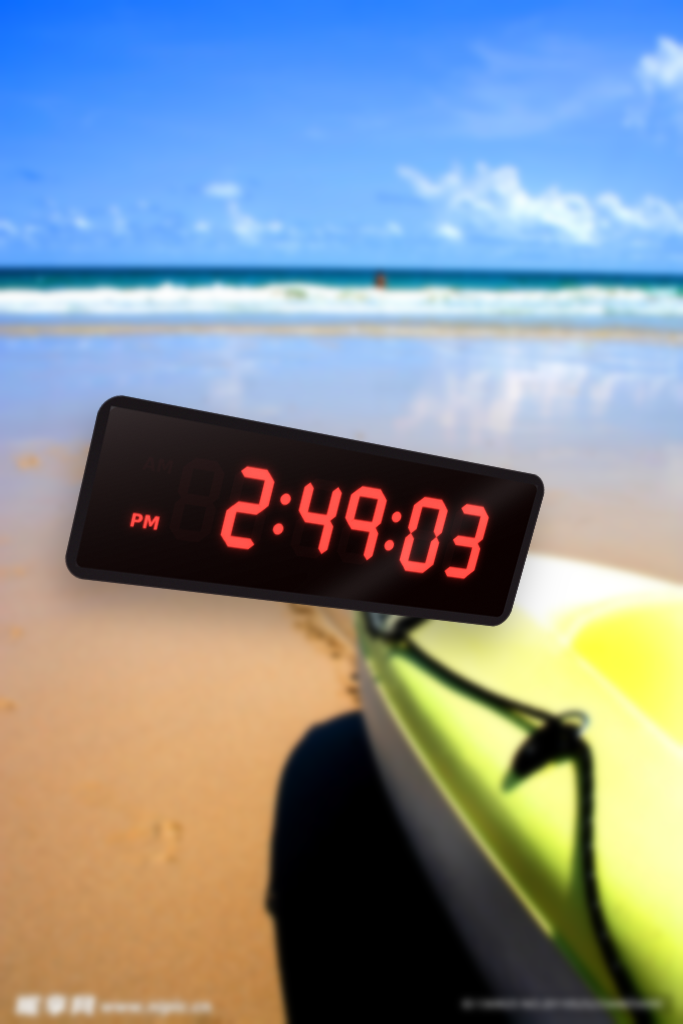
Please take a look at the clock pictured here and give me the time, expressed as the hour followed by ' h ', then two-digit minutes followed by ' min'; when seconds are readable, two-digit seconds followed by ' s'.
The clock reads 2 h 49 min 03 s
